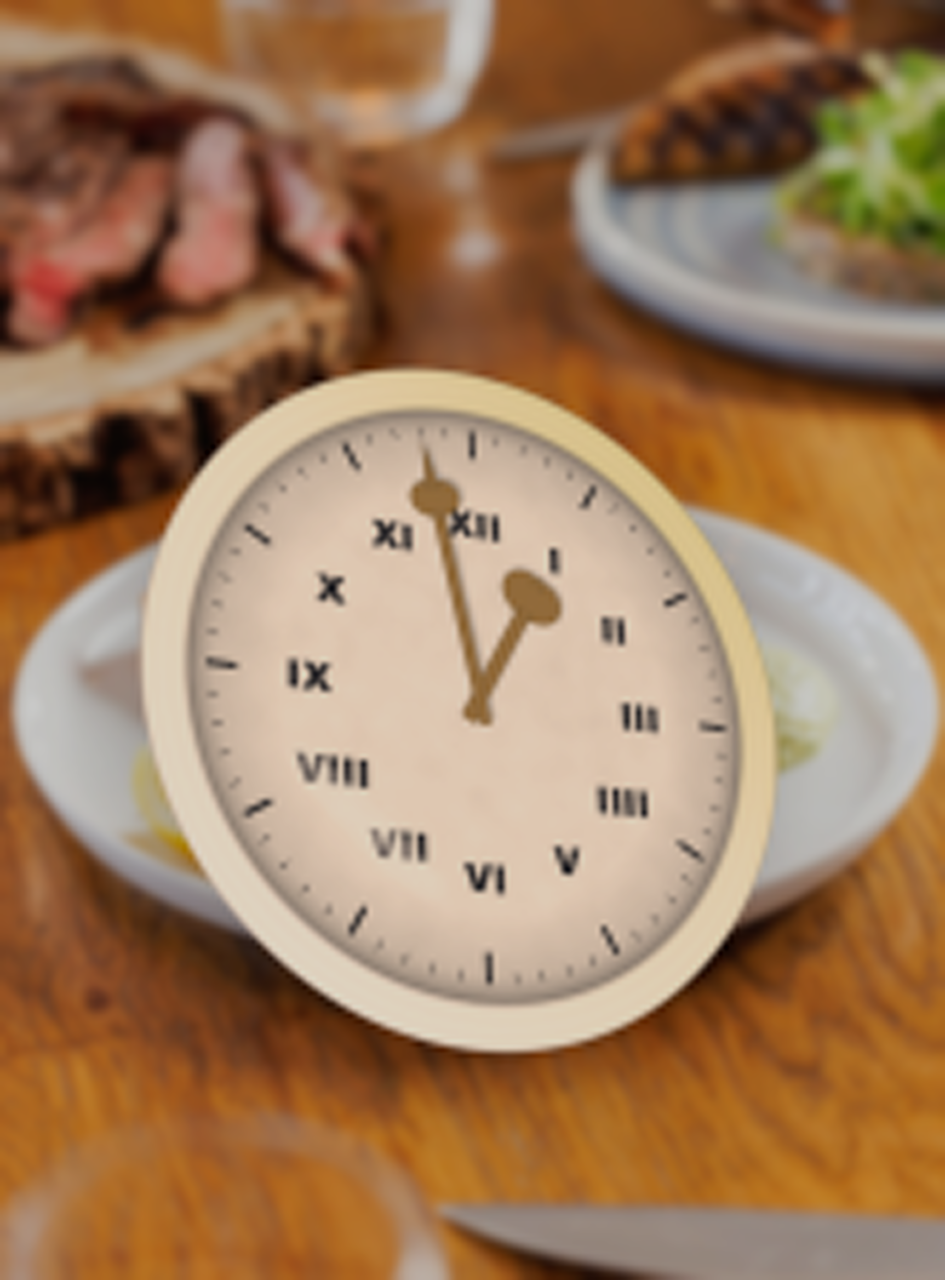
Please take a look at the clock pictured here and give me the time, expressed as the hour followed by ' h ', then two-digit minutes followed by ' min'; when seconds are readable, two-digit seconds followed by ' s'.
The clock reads 12 h 58 min
